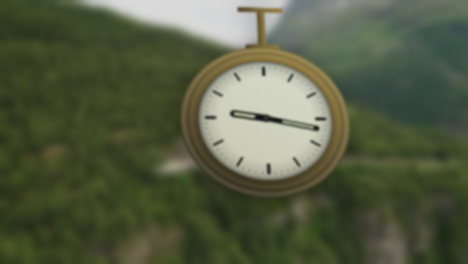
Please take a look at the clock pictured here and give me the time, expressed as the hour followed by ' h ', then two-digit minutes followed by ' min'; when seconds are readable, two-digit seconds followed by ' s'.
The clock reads 9 h 17 min
